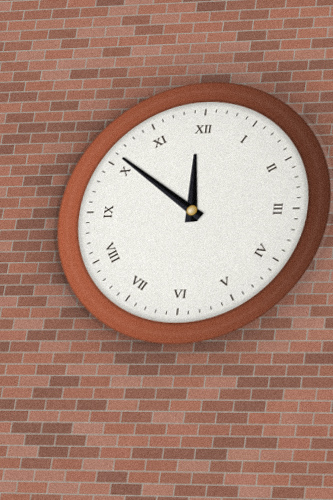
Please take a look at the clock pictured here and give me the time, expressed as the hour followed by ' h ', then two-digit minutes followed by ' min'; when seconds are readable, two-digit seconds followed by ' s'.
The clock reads 11 h 51 min
